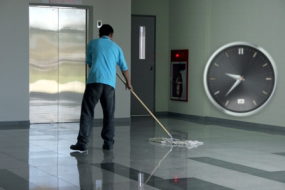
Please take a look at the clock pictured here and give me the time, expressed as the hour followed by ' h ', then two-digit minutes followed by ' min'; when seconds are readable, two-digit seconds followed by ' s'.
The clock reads 9 h 37 min
